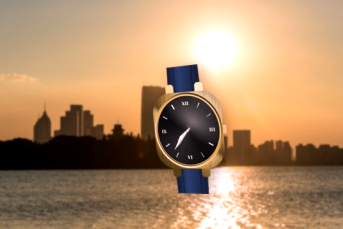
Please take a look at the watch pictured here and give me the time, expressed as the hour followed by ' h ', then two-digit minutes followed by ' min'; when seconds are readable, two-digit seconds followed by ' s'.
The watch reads 7 h 37 min
